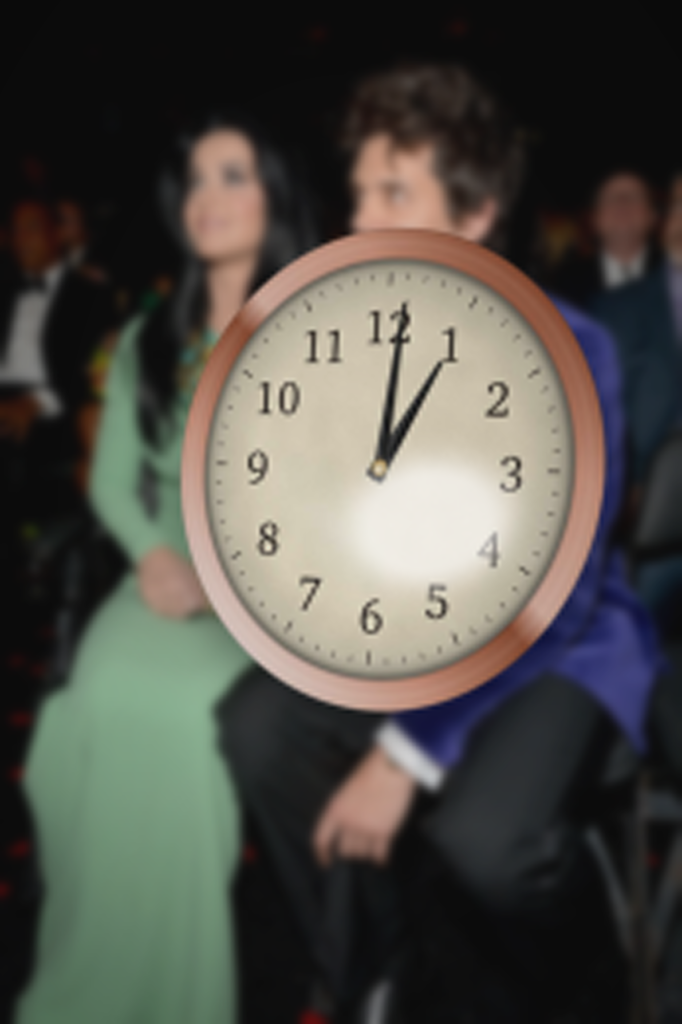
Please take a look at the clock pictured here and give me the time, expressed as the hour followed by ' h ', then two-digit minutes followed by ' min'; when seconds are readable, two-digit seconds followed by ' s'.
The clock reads 1 h 01 min
